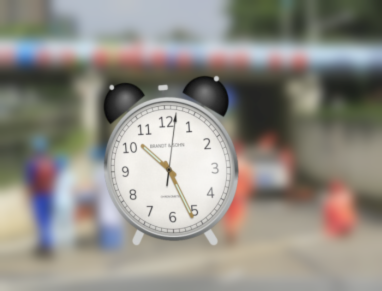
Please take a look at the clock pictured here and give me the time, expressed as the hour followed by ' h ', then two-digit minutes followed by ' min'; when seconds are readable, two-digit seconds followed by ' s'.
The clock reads 10 h 26 min 02 s
